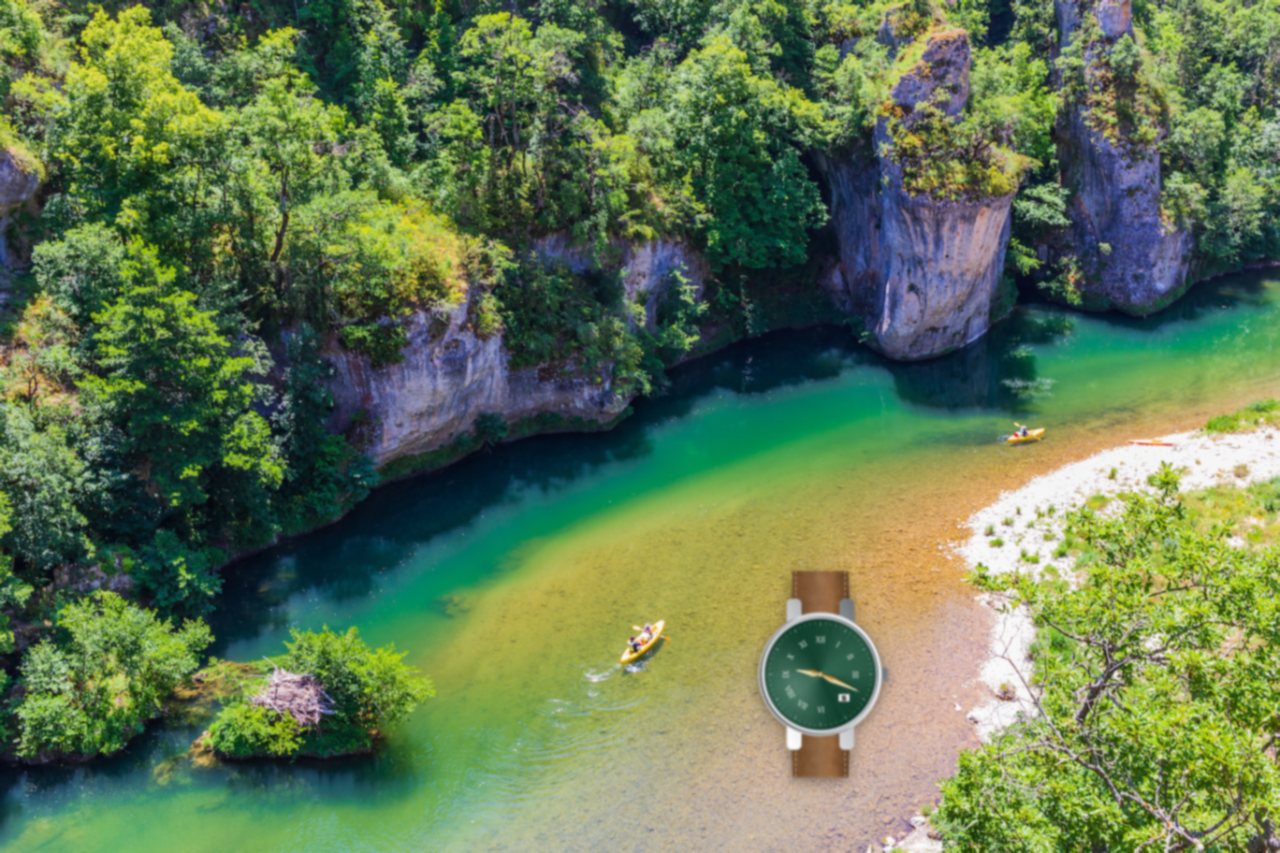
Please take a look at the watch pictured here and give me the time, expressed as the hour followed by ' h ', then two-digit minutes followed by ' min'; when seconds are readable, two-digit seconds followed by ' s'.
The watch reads 9 h 19 min
